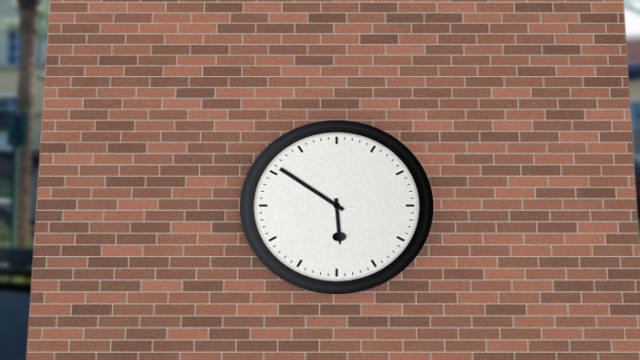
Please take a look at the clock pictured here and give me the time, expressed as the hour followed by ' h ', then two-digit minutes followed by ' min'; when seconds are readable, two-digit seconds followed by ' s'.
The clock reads 5 h 51 min
